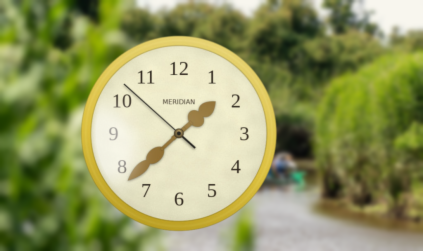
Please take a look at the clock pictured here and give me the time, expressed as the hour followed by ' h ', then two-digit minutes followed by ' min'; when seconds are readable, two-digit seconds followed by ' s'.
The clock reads 1 h 37 min 52 s
